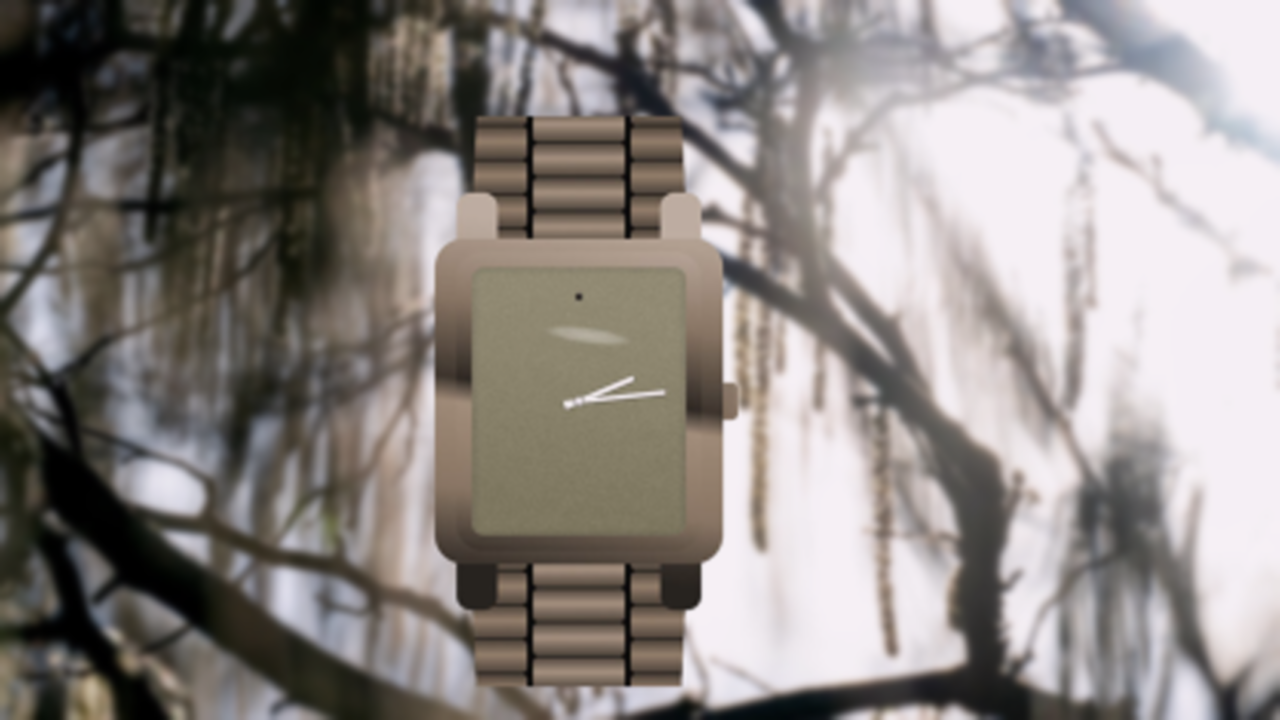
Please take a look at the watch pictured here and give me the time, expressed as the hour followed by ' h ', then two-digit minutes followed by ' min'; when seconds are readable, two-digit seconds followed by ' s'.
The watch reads 2 h 14 min
